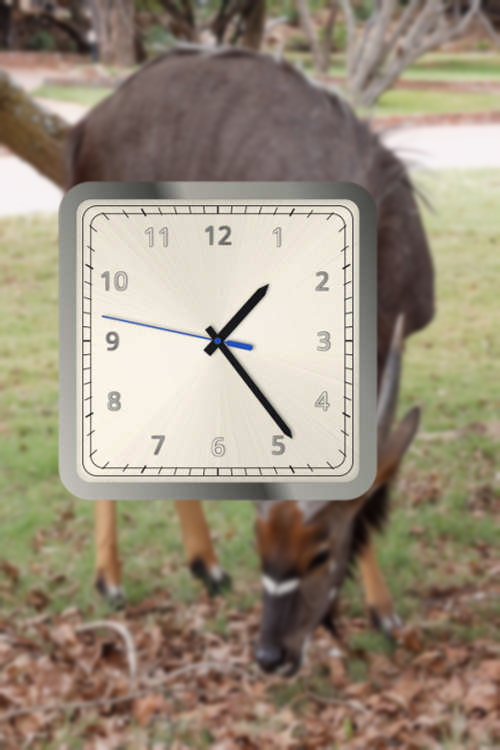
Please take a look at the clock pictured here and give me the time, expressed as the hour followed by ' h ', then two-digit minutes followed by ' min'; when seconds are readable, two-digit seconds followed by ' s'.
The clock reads 1 h 23 min 47 s
